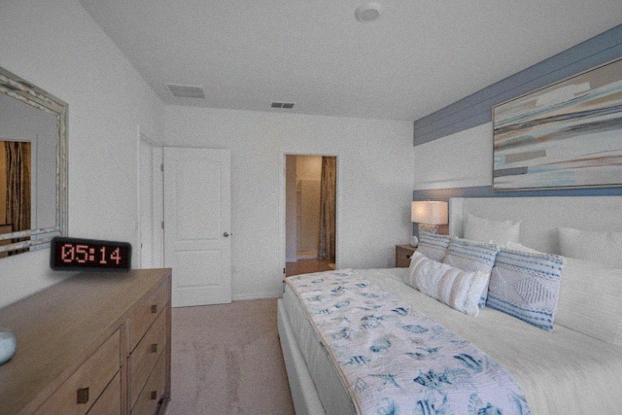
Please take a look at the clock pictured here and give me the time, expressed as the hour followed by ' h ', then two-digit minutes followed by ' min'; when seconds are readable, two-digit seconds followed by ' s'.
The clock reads 5 h 14 min
